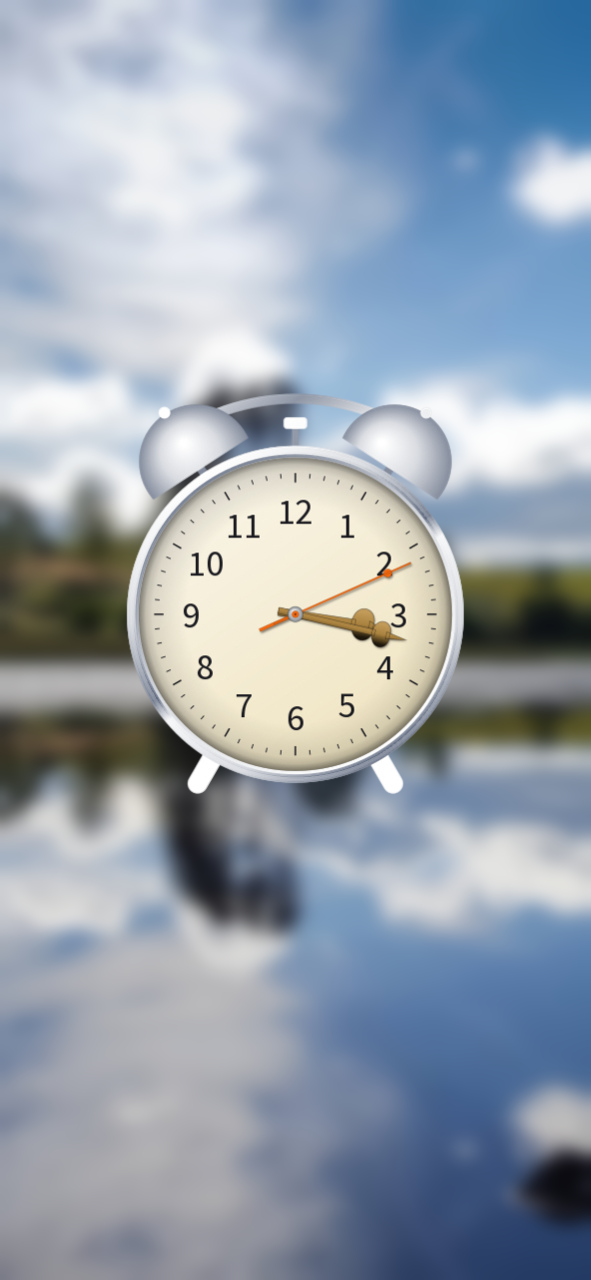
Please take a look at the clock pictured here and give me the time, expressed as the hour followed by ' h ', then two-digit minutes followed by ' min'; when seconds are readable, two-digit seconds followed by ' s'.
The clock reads 3 h 17 min 11 s
